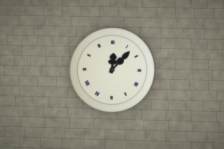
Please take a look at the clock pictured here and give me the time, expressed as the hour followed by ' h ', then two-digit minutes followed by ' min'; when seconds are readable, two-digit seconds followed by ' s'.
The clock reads 12 h 07 min
